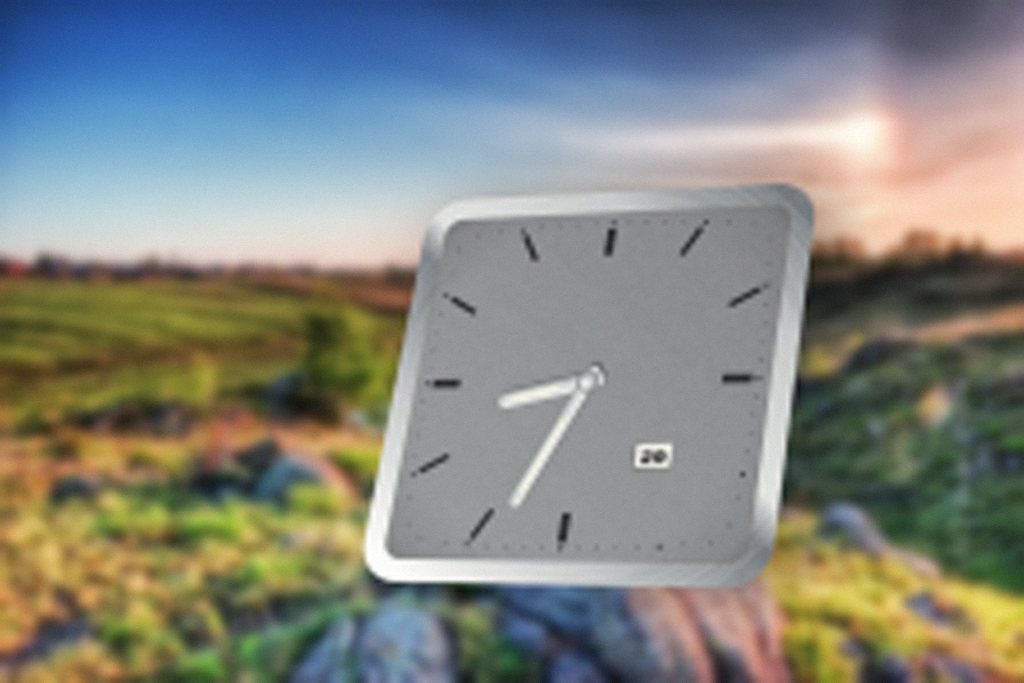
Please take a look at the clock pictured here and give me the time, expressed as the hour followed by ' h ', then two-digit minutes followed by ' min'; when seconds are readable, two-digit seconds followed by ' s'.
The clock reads 8 h 34 min
